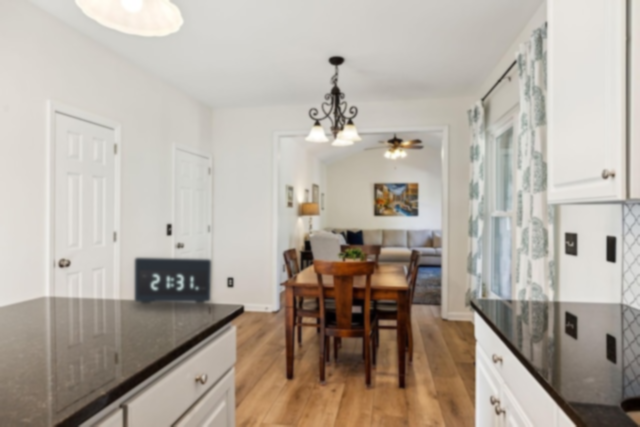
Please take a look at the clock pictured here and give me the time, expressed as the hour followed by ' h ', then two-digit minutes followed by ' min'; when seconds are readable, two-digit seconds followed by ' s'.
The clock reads 21 h 31 min
